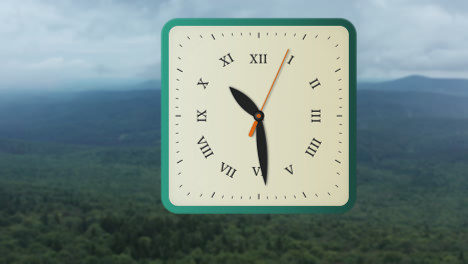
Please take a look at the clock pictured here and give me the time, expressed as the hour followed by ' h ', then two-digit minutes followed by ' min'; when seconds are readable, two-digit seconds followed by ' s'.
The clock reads 10 h 29 min 04 s
